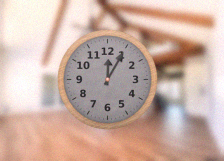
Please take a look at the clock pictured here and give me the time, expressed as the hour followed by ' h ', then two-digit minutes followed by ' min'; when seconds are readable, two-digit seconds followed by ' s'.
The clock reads 12 h 05 min
